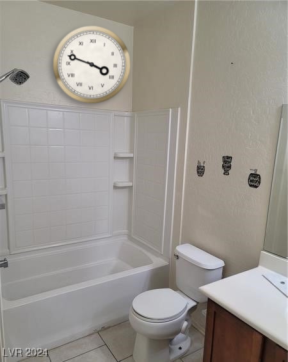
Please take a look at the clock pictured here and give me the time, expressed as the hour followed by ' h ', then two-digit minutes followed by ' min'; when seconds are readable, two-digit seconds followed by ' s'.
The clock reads 3 h 48 min
